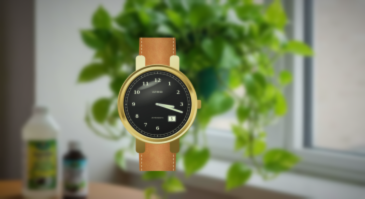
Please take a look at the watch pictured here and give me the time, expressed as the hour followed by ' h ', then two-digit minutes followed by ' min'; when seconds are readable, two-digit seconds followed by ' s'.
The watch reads 3 h 18 min
